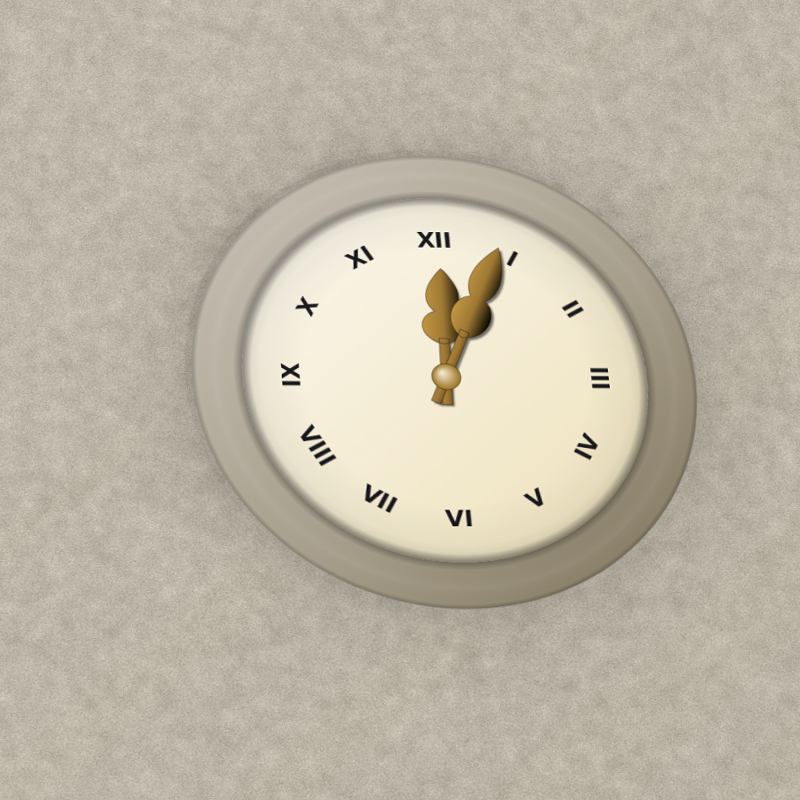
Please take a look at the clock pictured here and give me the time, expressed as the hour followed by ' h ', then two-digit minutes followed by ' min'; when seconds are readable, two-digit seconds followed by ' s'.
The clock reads 12 h 04 min
